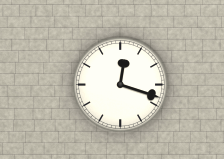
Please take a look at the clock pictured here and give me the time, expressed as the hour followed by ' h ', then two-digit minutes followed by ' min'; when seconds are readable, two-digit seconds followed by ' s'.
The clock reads 12 h 18 min
